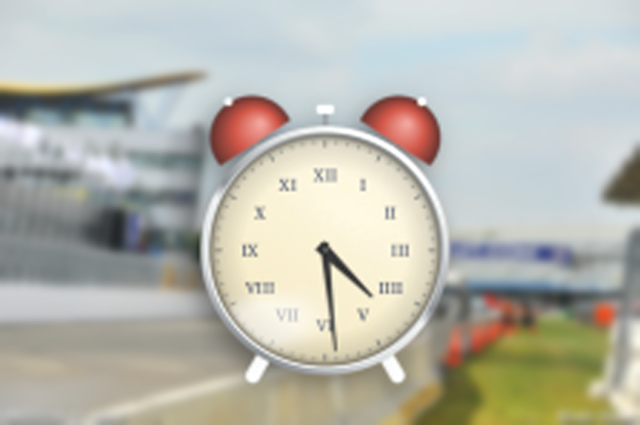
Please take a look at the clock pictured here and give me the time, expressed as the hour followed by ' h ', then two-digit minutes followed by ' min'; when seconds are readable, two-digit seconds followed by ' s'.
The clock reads 4 h 29 min
